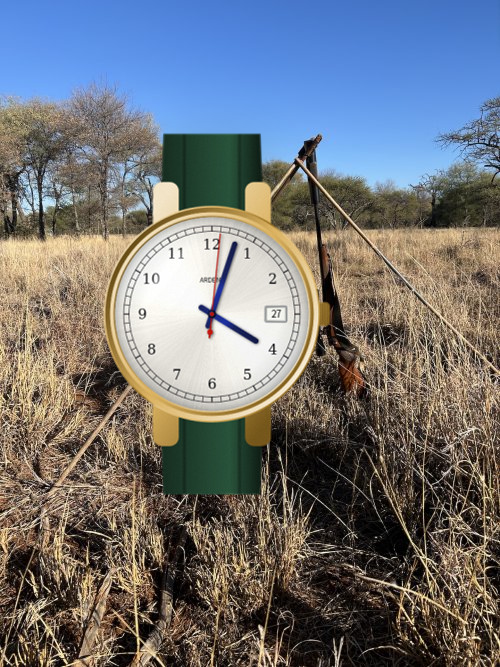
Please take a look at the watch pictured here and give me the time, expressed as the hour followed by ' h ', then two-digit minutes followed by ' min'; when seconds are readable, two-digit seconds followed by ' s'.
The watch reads 4 h 03 min 01 s
